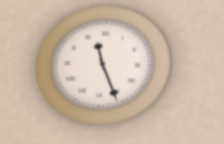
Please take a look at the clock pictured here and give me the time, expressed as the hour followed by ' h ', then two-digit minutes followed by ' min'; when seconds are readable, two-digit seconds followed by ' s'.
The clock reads 11 h 26 min
